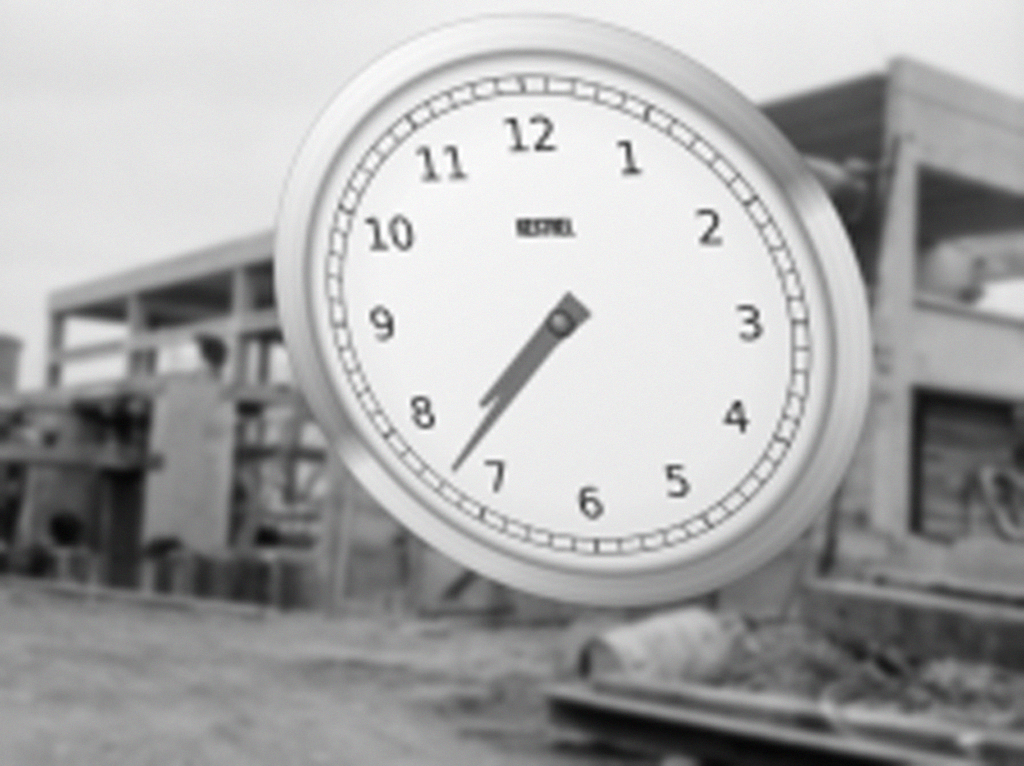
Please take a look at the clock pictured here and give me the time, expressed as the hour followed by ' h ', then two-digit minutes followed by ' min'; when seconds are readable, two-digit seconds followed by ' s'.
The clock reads 7 h 37 min
